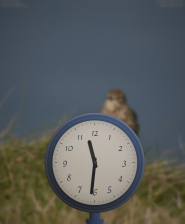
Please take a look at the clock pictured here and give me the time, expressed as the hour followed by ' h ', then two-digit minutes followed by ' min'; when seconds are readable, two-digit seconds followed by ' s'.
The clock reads 11 h 31 min
